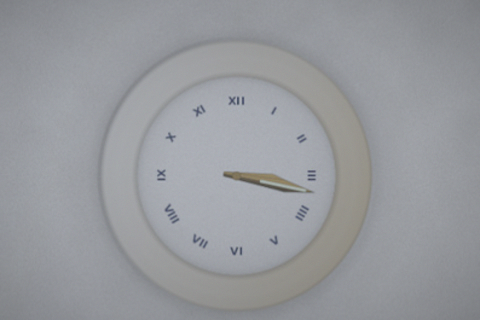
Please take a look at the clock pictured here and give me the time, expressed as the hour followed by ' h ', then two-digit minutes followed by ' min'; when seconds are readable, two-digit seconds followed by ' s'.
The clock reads 3 h 17 min
